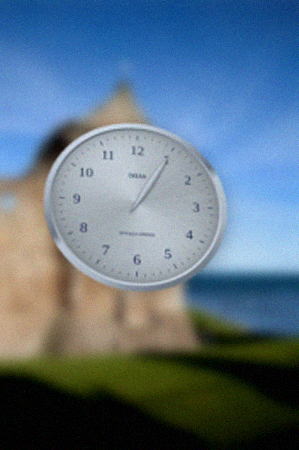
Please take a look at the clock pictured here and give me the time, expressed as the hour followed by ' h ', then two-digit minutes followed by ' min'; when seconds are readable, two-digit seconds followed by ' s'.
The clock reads 1 h 05 min
